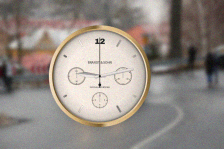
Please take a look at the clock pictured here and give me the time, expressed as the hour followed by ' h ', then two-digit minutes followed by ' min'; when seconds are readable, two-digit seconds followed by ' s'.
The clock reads 9 h 13 min
